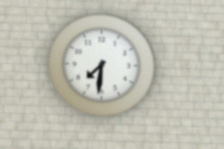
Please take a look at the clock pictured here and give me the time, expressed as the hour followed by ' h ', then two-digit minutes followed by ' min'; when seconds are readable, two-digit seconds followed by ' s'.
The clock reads 7 h 31 min
